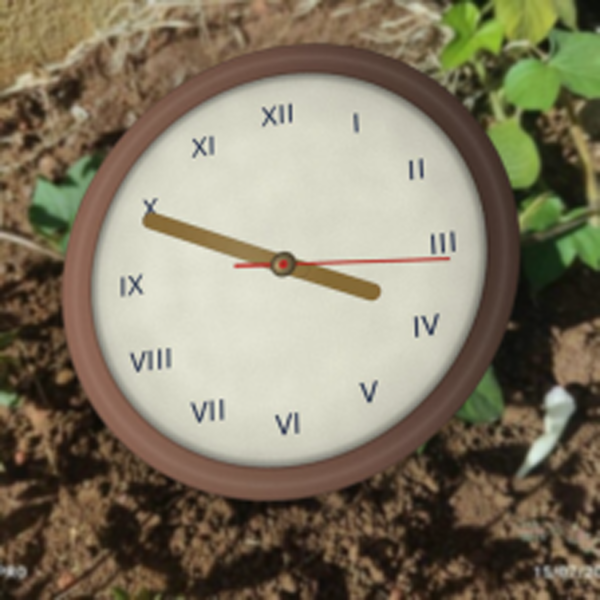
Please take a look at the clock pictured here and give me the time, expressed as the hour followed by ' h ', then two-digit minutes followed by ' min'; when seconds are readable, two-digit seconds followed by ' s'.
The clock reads 3 h 49 min 16 s
